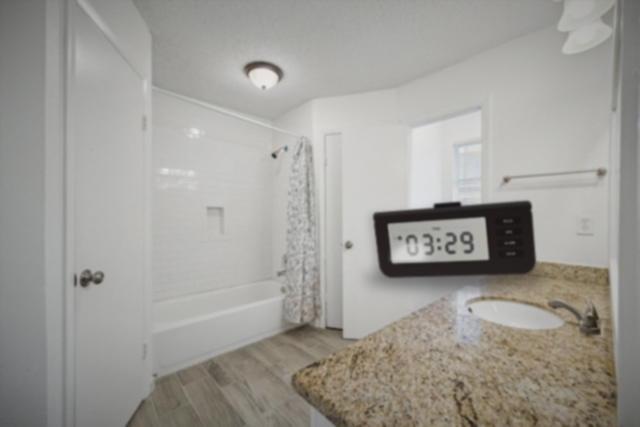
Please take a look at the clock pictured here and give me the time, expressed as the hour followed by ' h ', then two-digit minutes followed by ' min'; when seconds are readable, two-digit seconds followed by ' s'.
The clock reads 3 h 29 min
